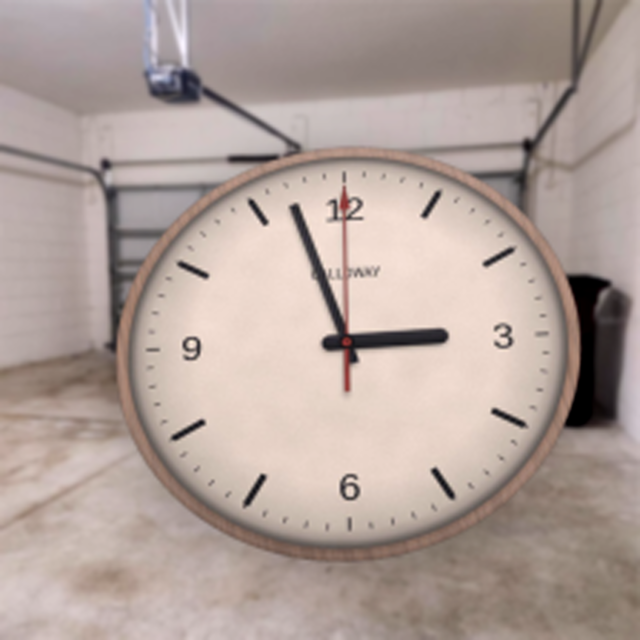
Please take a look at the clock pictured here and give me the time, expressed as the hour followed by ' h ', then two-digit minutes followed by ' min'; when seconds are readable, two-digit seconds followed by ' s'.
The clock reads 2 h 57 min 00 s
